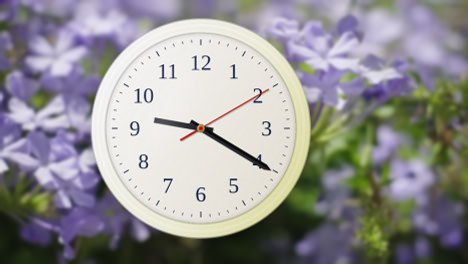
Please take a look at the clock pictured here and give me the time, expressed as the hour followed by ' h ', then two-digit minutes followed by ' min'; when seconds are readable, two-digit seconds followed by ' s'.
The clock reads 9 h 20 min 10 s
